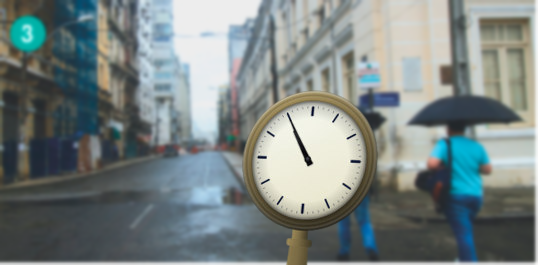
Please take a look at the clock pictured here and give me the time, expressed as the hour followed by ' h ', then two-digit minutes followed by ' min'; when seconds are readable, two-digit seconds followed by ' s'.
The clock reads 10 h 55 min
